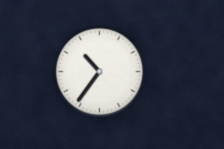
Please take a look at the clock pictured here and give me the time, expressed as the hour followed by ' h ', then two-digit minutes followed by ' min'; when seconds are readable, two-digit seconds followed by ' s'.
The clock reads 10 h 36 min
